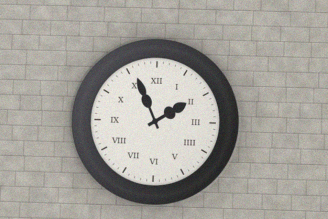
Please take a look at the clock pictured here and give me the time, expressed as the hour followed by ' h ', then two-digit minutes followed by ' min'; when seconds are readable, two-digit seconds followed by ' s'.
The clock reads 1 h 56 min
